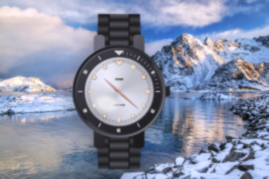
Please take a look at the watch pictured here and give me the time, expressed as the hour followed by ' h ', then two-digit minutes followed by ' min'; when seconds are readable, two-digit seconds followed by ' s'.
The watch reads 10 h 22 min
